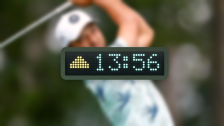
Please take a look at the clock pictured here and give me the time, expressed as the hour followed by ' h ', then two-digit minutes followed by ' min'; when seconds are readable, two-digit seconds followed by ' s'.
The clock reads 13 h 56 min
